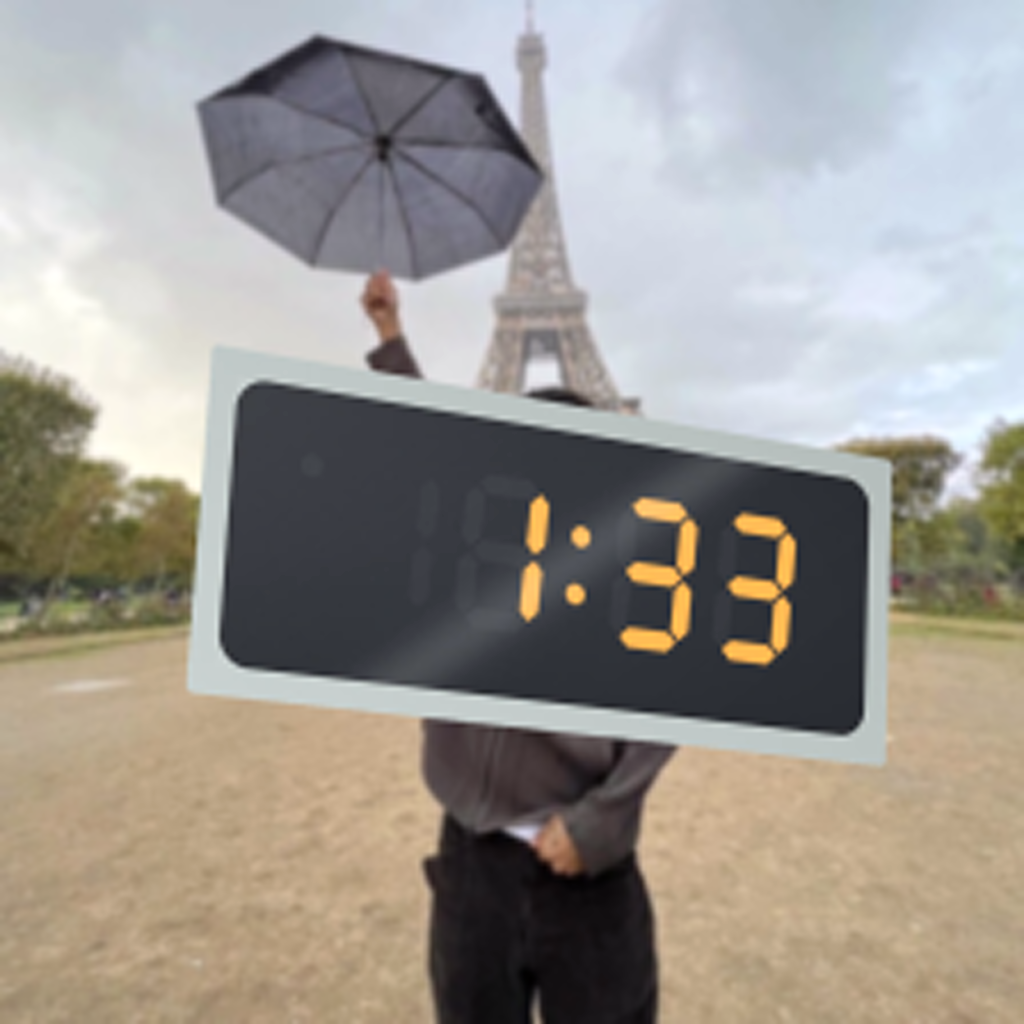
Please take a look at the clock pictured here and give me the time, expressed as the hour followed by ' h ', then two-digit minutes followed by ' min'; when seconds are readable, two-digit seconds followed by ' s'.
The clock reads 1 h 33 min
